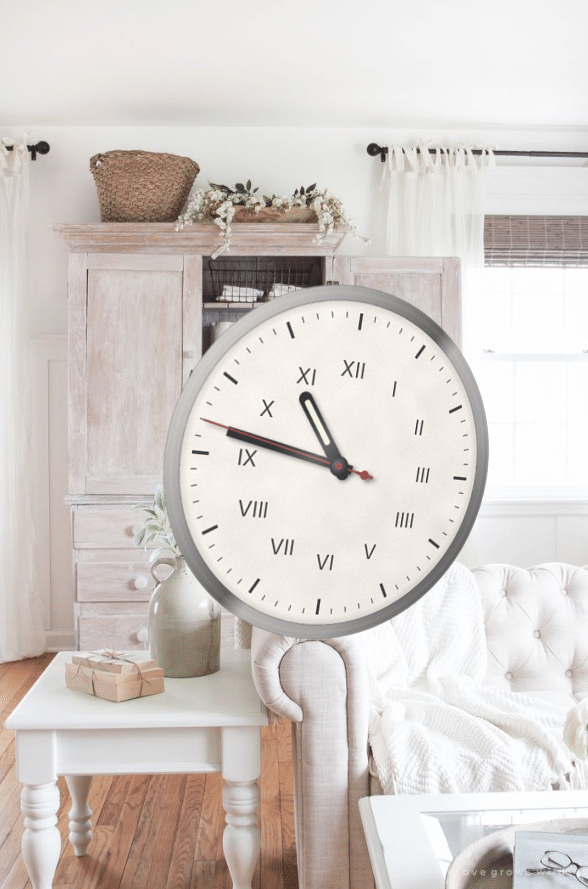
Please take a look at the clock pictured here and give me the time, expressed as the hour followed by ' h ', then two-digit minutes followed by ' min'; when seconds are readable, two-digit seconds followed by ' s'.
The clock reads 10 h 46 min 47 s
